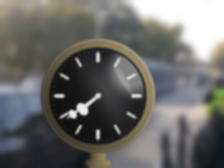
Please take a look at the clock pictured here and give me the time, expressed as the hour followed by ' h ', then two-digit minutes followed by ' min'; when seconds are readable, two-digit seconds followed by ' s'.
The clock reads 7 h 39 min
